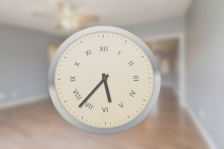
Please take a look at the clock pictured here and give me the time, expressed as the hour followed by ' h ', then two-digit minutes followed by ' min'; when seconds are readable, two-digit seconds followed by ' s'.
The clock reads 5 h 37 min
